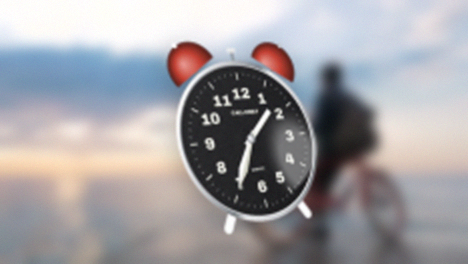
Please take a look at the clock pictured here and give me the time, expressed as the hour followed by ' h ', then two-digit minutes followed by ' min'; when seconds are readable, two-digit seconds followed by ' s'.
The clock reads 1 h 35 min
